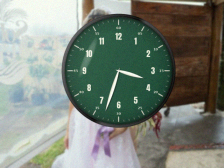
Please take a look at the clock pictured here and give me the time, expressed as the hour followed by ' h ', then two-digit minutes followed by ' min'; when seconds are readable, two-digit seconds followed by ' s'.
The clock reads 3 h 33 min
